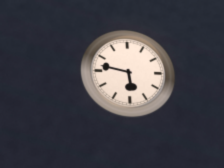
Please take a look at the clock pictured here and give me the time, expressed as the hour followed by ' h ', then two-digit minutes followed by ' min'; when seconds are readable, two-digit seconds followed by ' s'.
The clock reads 5 h 47 min
